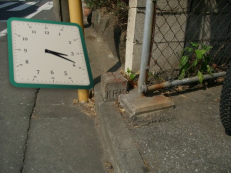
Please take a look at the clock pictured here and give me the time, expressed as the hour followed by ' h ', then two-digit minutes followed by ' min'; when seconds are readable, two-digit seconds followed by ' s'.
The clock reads 3 h 19 min
